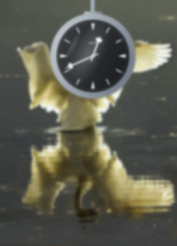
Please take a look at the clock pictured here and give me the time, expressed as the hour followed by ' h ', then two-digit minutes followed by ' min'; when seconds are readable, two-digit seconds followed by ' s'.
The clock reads 12 h 41 min
